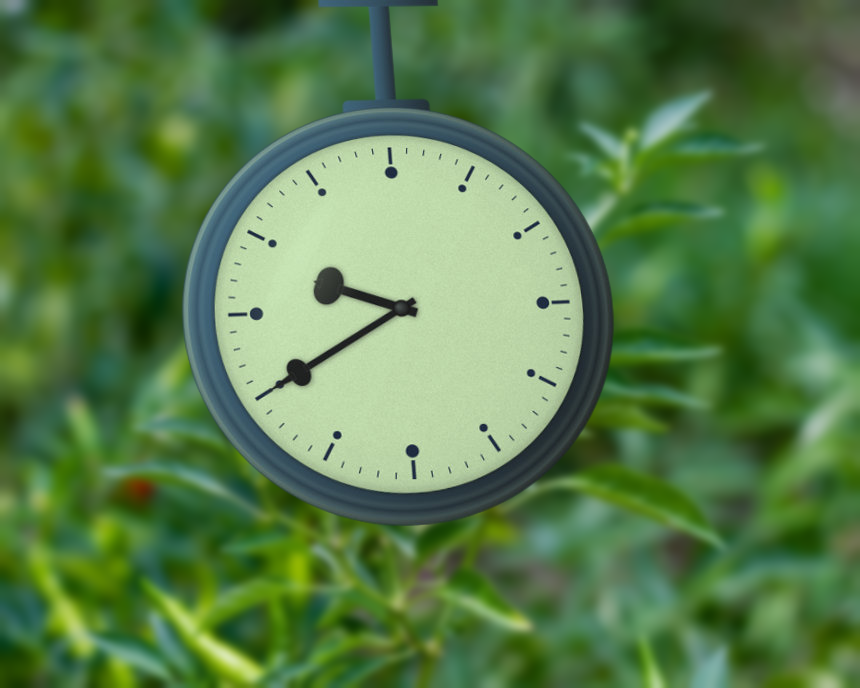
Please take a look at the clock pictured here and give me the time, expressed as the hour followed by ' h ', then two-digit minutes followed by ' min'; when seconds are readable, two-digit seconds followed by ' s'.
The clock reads 9 h 40 min
